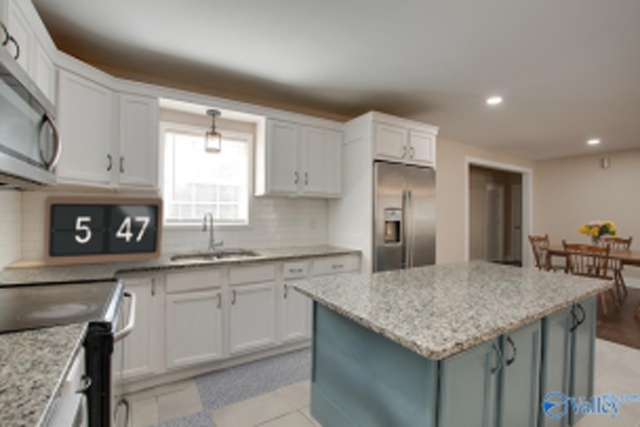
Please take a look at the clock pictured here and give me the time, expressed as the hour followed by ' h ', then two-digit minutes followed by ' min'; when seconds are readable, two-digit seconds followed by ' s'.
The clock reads 5 h 47 min
